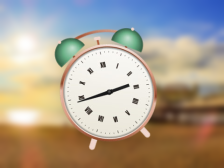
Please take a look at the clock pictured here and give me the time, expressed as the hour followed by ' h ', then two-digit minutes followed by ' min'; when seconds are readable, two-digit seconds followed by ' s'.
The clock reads 2 h 44 min
